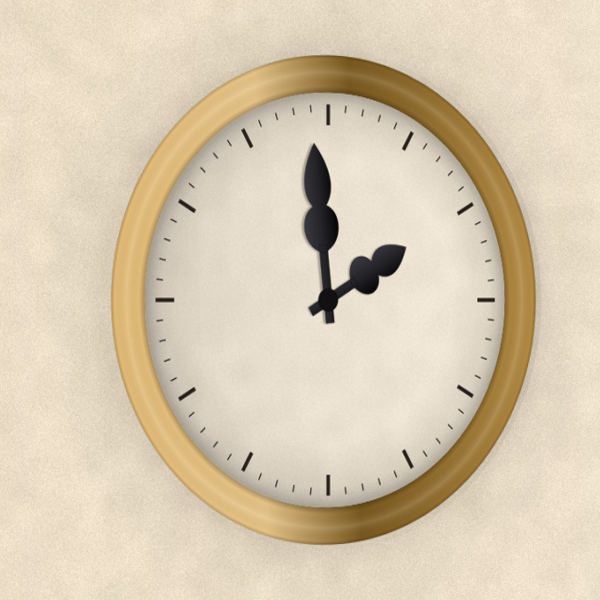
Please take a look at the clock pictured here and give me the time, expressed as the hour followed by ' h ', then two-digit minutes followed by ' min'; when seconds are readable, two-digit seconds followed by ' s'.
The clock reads 1 h 59 min
